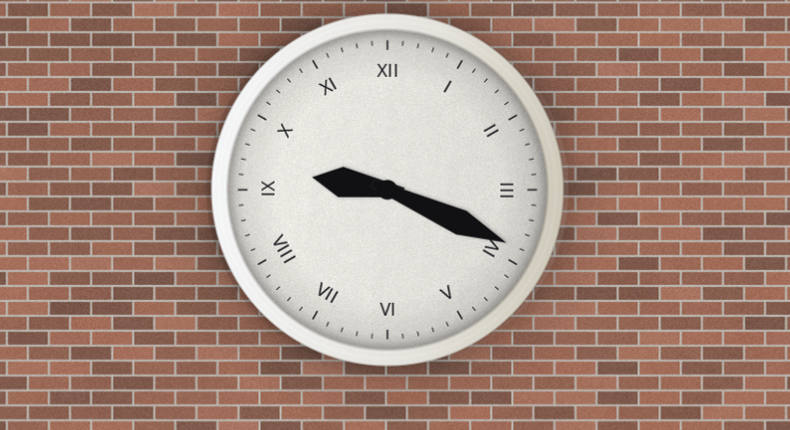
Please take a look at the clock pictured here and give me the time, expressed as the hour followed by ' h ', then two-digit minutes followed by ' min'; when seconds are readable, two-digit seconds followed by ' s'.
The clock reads 9 h 19 min
